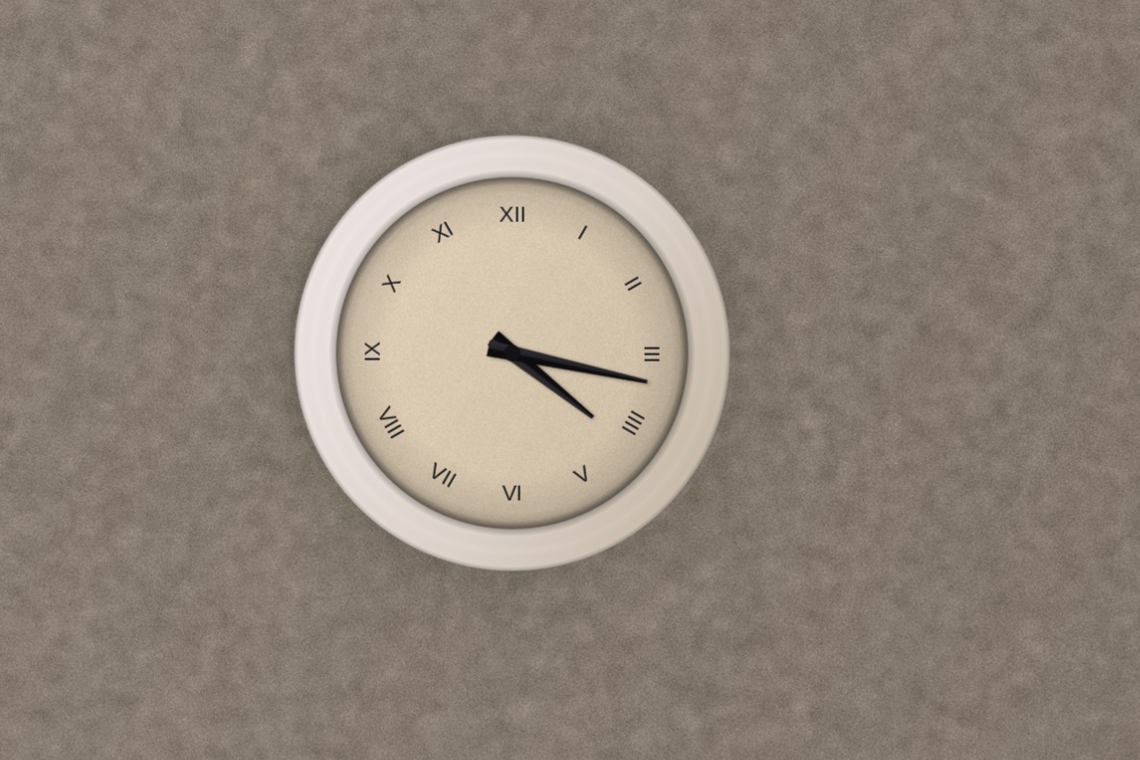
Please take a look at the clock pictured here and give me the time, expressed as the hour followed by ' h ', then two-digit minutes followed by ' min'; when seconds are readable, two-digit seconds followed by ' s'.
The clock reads 4 h 17 min
